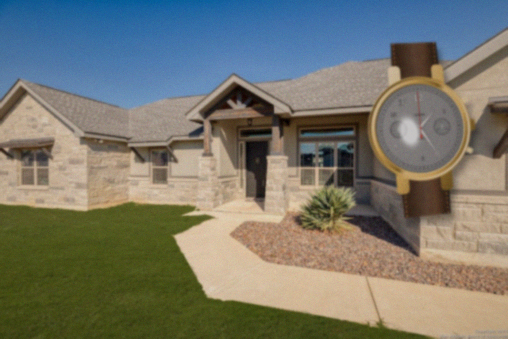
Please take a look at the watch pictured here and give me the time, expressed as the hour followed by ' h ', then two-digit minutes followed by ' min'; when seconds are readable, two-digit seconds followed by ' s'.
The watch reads 1 h 25 min
